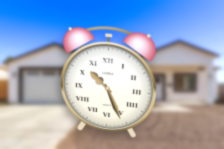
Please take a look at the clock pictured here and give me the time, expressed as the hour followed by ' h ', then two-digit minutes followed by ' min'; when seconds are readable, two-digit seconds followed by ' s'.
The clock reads 10 h 26 min
